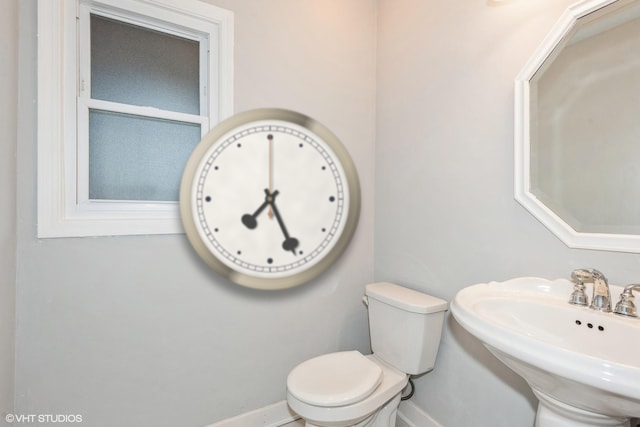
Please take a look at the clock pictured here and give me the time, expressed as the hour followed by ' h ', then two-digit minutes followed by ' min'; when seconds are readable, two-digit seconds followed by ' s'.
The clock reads 7 h 26 min 00 s
